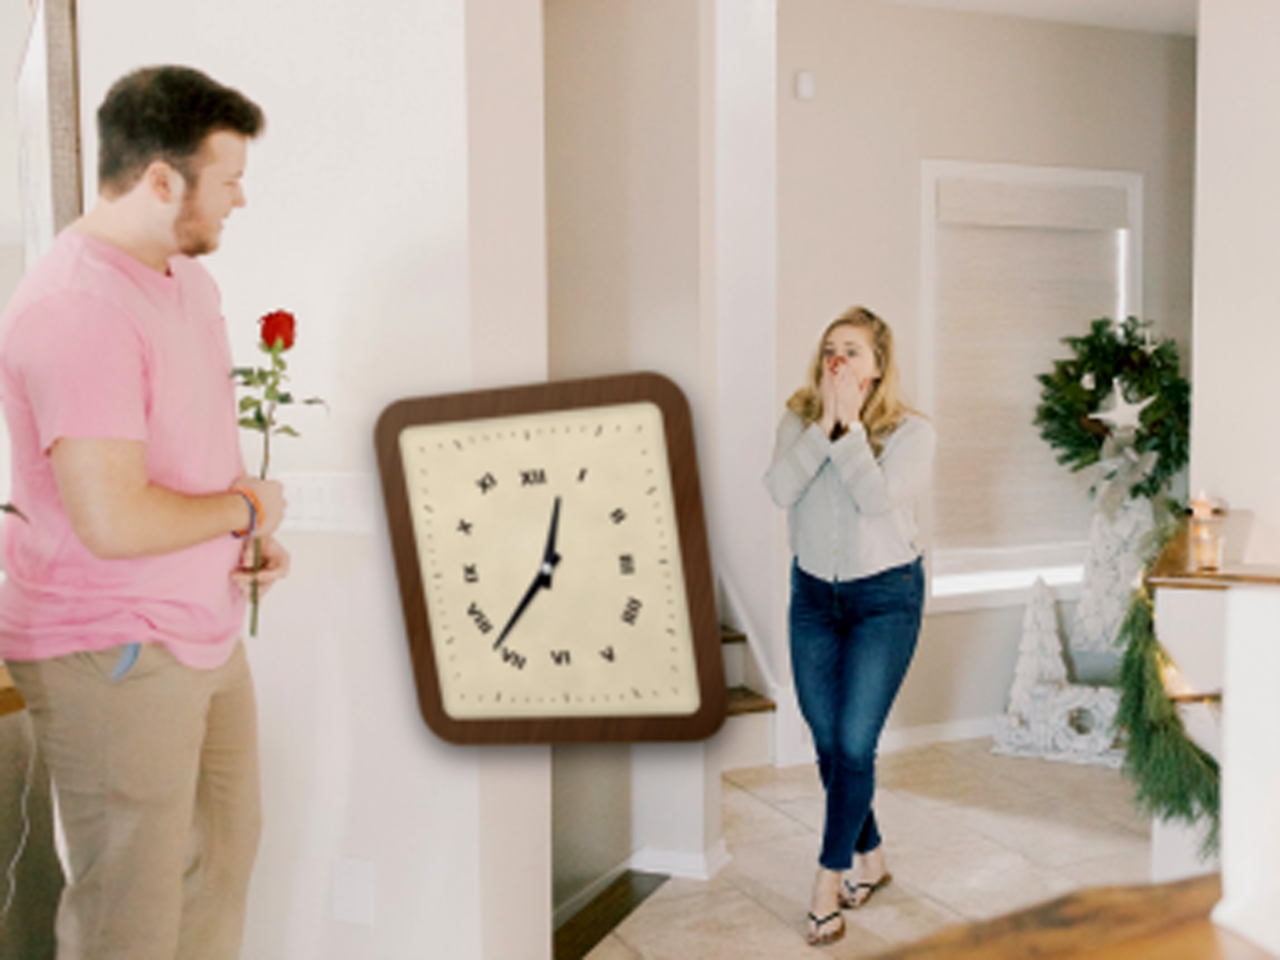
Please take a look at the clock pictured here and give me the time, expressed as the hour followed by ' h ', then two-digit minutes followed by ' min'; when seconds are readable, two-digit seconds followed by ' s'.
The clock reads 12 h 37 min
